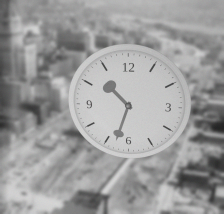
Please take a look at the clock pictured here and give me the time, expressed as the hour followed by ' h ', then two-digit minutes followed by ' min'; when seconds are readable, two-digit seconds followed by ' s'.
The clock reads 10 h 33 min
